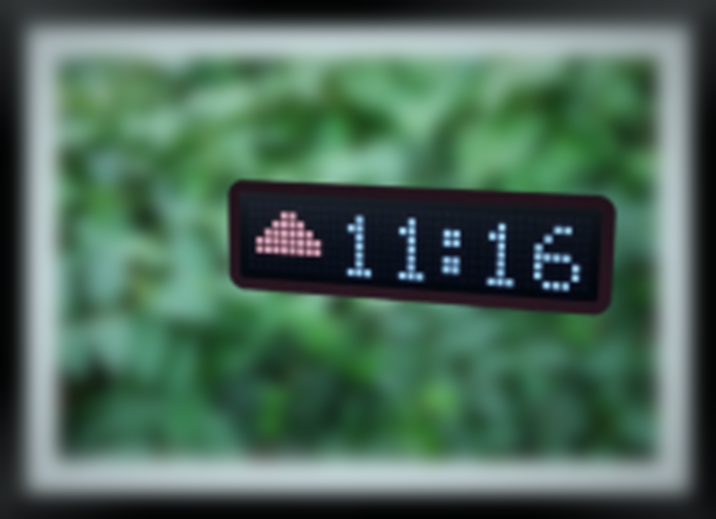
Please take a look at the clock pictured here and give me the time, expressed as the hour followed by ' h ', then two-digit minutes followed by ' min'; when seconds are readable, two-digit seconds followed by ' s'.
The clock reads 11 h 16 min
